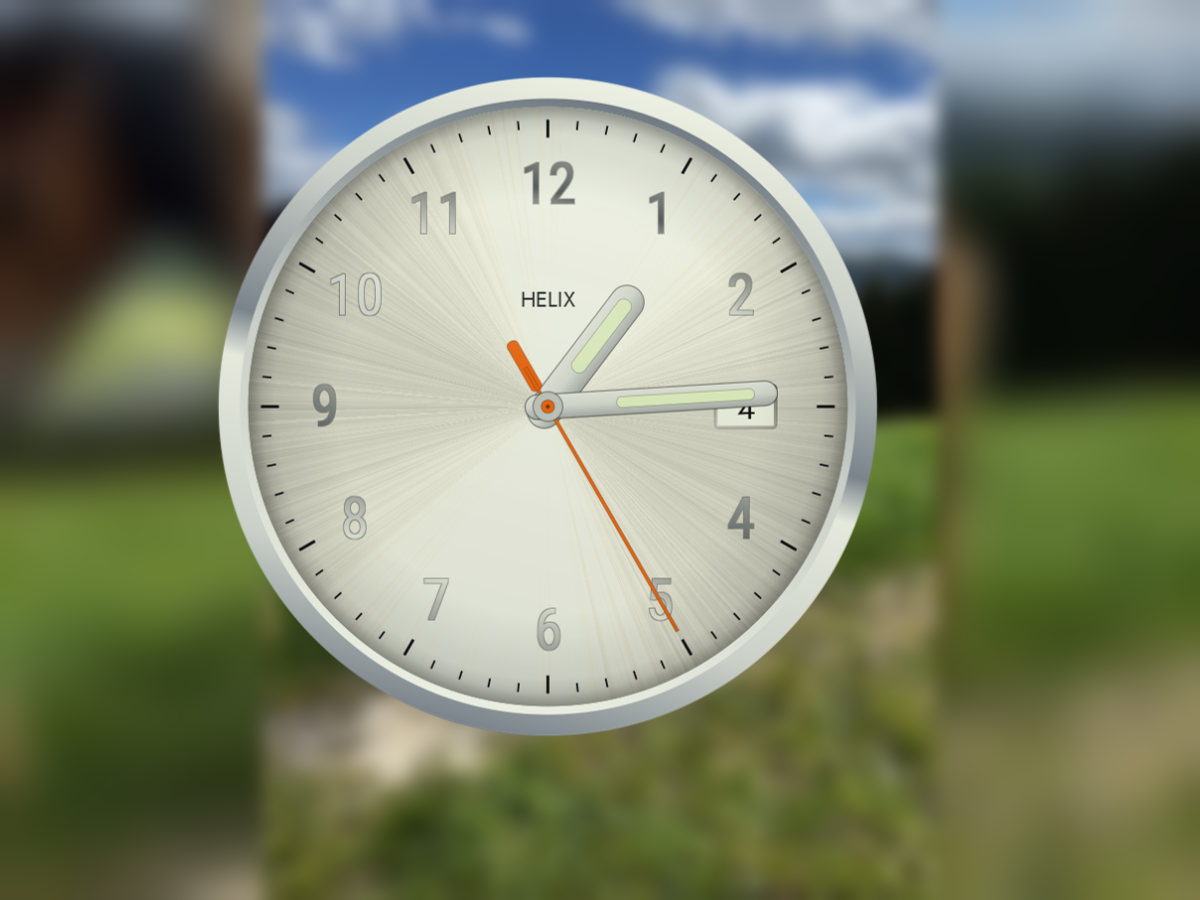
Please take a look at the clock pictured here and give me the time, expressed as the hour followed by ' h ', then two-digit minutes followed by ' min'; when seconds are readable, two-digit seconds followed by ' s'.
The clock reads 1 h 14 min 25 s
